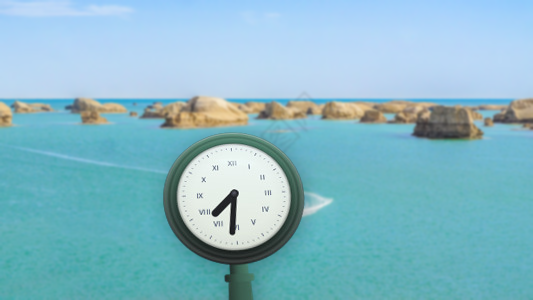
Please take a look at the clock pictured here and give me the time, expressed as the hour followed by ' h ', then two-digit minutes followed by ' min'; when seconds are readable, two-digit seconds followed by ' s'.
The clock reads 7 h 31 min
